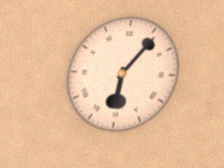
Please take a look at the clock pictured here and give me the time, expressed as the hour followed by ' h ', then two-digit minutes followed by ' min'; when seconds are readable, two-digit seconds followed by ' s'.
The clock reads 6 h 06 min
